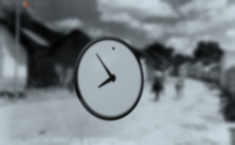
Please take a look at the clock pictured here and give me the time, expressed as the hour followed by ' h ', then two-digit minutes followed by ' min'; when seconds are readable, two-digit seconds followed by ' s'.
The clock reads 7 h 53 min
